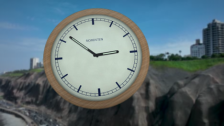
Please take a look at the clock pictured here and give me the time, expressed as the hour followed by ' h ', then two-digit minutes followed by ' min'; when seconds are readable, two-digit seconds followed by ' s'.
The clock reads 2 h 52 min
